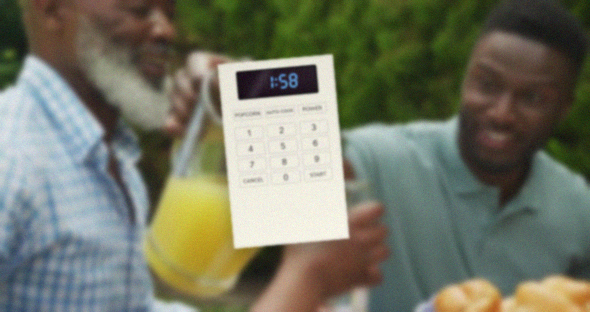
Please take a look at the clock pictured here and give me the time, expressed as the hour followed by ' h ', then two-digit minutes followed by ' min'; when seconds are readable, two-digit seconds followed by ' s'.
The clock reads 1 h 58 min
